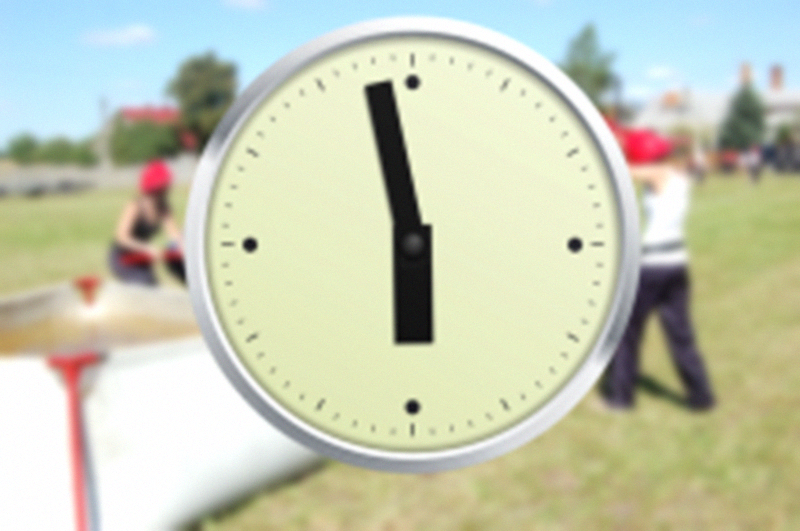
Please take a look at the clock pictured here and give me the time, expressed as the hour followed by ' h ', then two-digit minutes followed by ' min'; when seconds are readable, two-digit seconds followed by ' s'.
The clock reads 5 h 58 min
